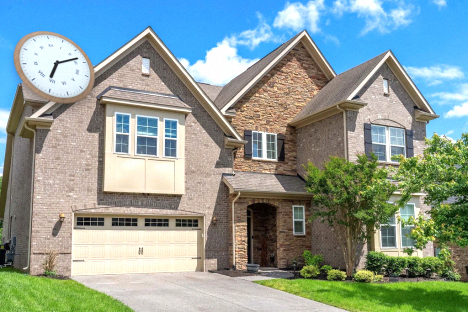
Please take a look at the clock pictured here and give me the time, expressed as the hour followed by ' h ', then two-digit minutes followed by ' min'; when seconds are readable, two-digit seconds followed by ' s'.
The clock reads 7 h 13 min
